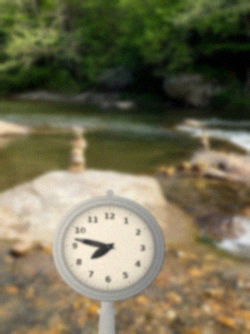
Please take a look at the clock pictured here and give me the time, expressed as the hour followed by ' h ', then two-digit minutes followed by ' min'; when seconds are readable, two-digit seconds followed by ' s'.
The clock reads 7 h 47 min
